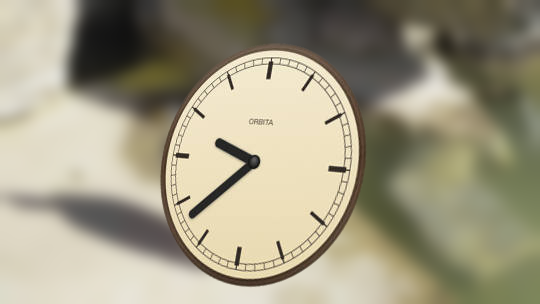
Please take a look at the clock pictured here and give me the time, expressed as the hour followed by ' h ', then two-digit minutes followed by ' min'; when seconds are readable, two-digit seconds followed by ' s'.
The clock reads 9 h 38 min
